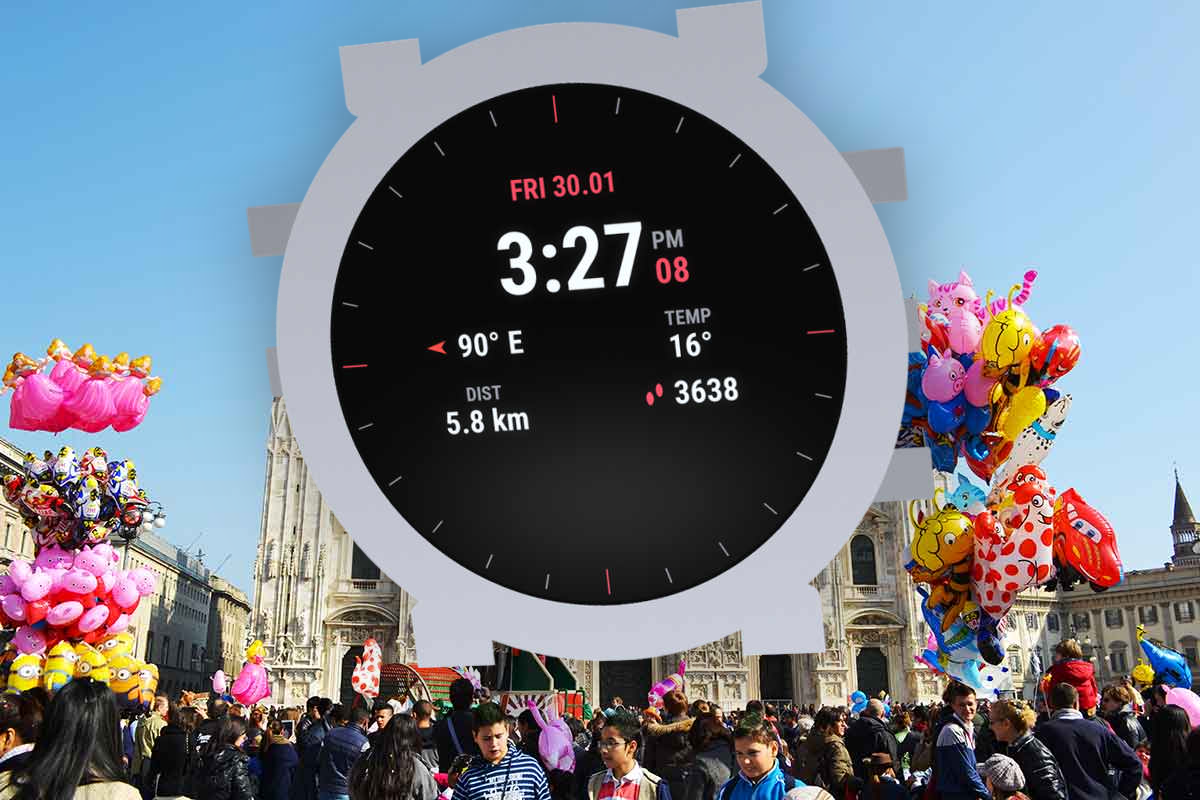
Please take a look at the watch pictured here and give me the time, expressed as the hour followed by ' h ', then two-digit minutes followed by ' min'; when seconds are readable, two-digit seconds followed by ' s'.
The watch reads 3 h 27 min 08 s
